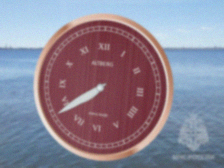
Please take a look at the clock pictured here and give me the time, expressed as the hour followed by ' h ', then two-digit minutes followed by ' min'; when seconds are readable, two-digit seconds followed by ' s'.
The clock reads 7 h 39 min
